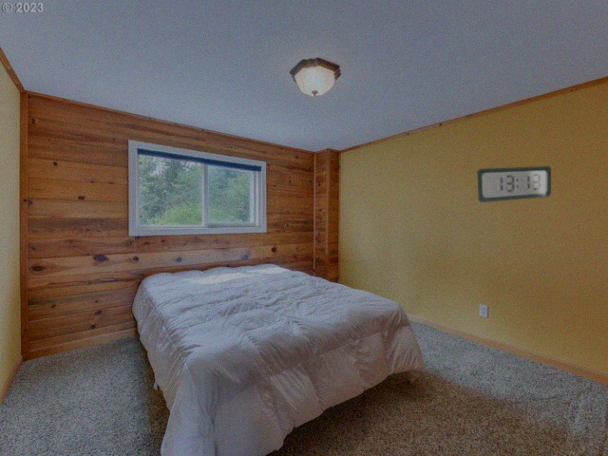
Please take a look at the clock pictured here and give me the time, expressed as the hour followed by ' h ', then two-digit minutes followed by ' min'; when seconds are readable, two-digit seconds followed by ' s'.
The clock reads 13 h 13 min
